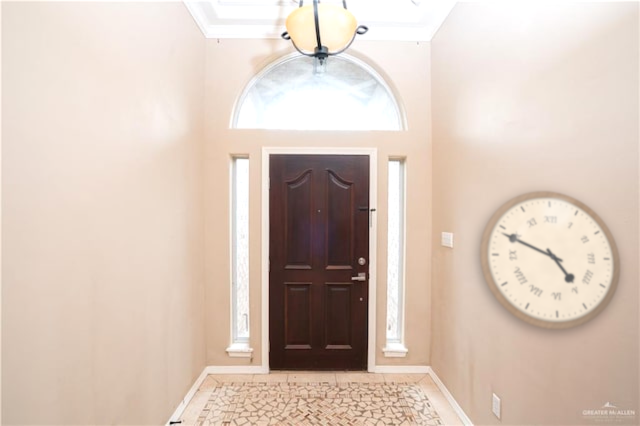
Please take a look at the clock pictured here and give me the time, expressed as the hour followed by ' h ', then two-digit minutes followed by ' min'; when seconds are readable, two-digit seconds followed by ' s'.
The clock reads 4 h 49 min
